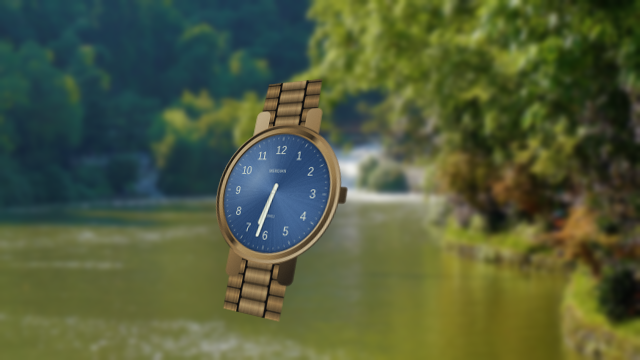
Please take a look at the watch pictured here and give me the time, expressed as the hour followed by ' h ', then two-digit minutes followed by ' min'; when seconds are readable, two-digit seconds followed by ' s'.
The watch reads 6 h 32 min
